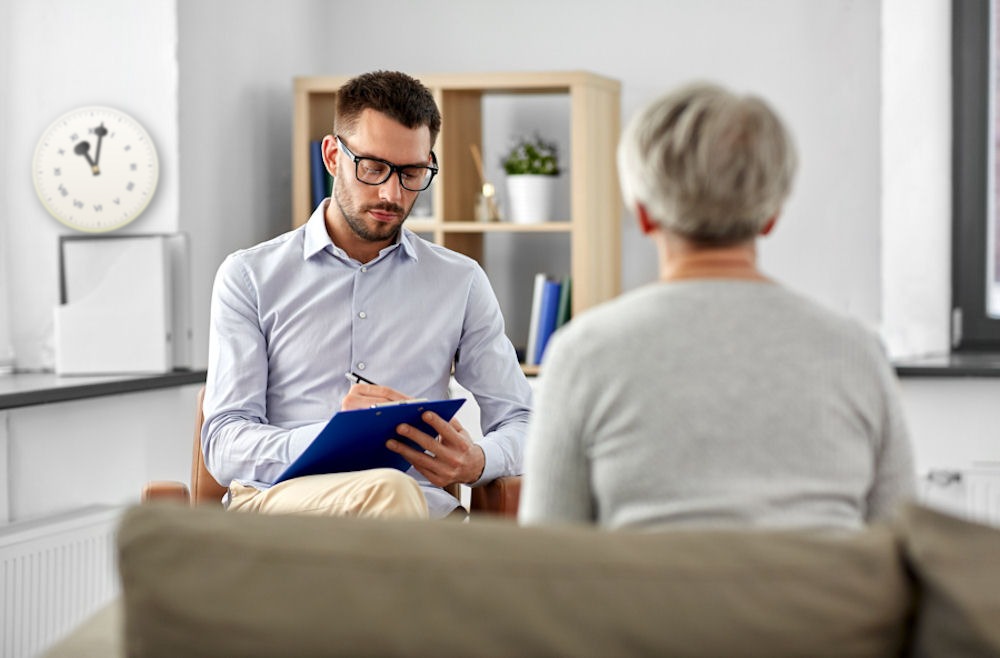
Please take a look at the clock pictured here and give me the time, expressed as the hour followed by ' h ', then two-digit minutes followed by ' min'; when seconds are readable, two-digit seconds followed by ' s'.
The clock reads 11 h 02 min
